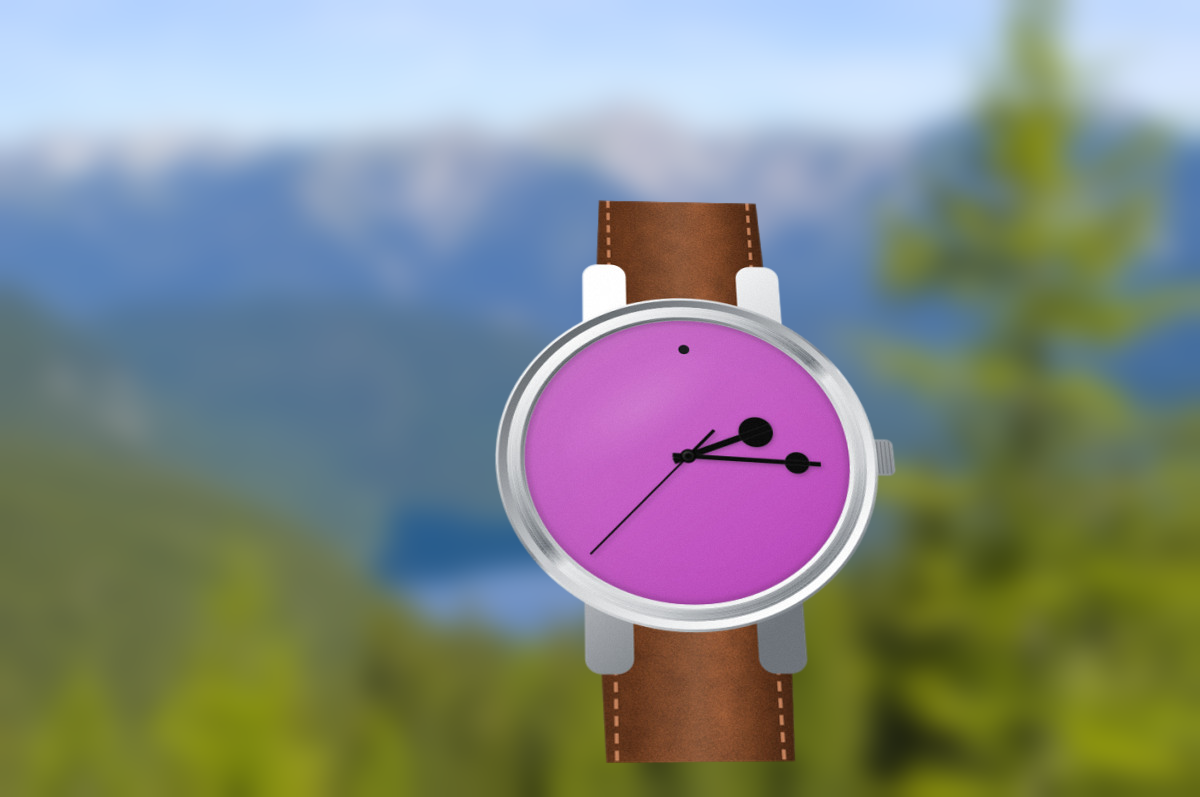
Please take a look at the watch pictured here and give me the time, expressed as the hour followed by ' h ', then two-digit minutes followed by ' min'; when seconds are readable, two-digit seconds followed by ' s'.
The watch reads 2 h 15 min 37 s
